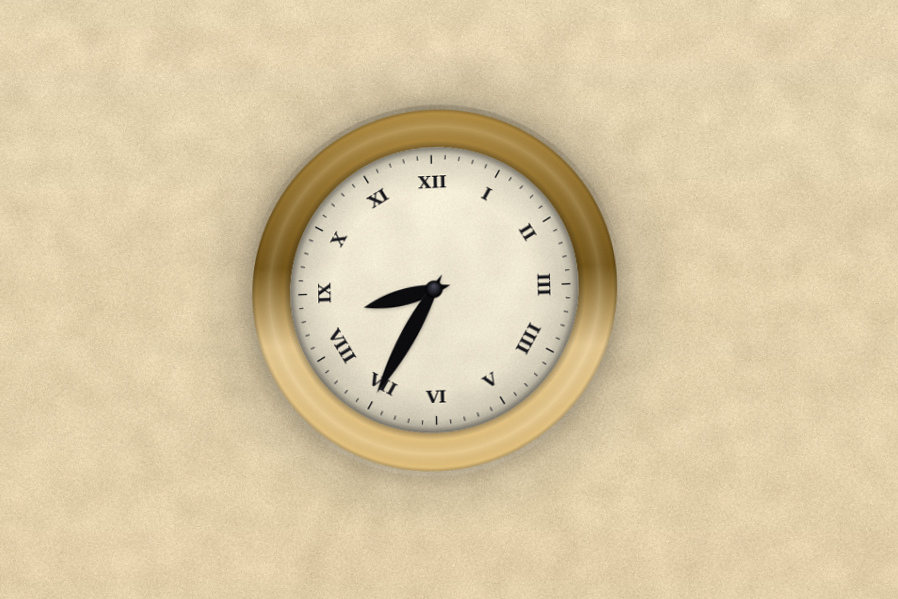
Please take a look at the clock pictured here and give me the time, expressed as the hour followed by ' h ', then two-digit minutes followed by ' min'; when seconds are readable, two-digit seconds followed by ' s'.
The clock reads 8 h 35 min
